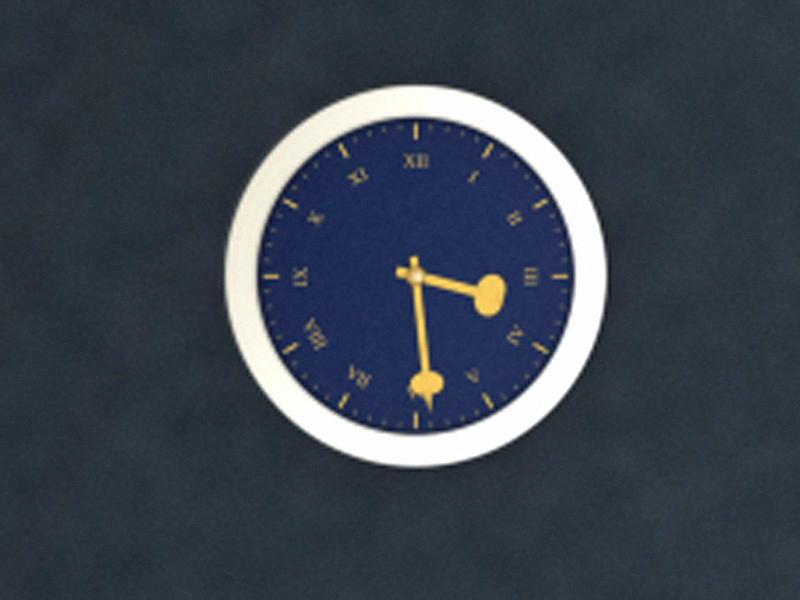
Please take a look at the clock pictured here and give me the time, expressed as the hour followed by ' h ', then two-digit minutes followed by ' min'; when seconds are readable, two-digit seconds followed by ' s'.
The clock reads 3 h 29 min
